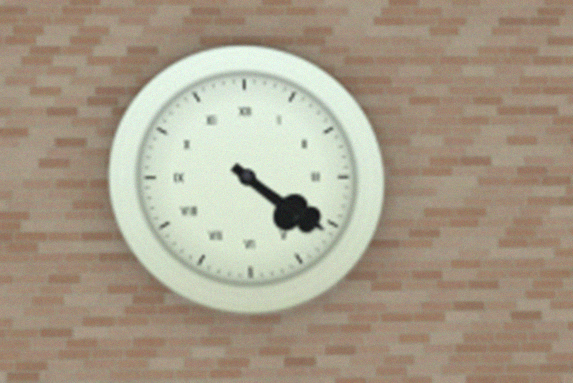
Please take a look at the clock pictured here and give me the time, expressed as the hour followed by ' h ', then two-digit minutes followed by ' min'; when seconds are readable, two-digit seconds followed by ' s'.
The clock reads 4 h 21 min
